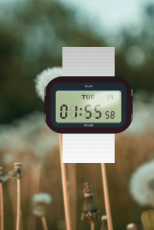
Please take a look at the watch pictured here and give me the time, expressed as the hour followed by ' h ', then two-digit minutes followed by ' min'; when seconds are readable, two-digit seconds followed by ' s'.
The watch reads 1 h 55 min 58 s
